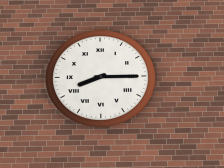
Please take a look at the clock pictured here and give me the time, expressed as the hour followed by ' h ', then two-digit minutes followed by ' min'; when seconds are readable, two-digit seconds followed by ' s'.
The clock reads 8 h 15 min
